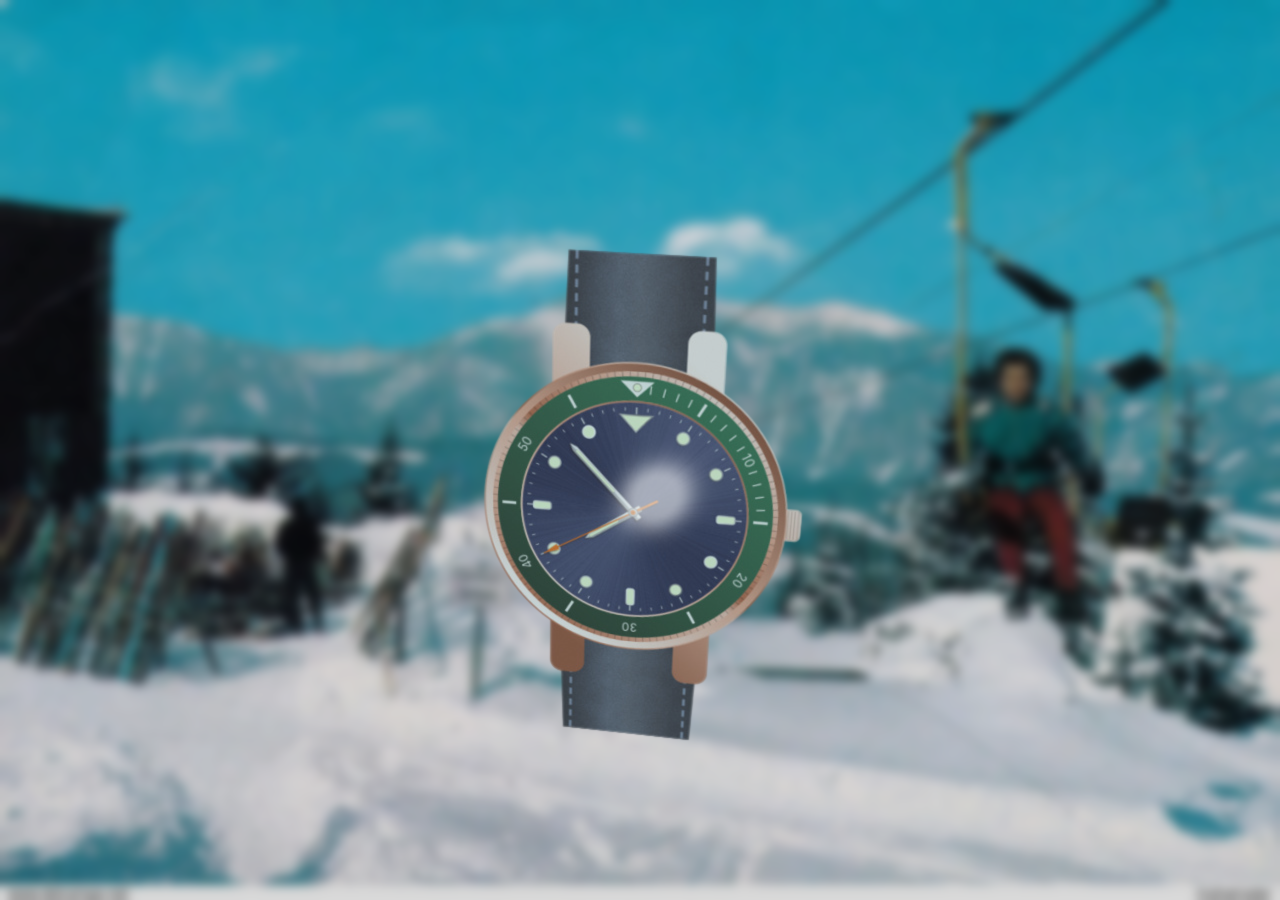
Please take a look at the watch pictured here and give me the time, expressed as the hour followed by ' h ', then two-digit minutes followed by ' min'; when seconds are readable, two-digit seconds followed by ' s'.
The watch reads 7 h 52 min 40 s
